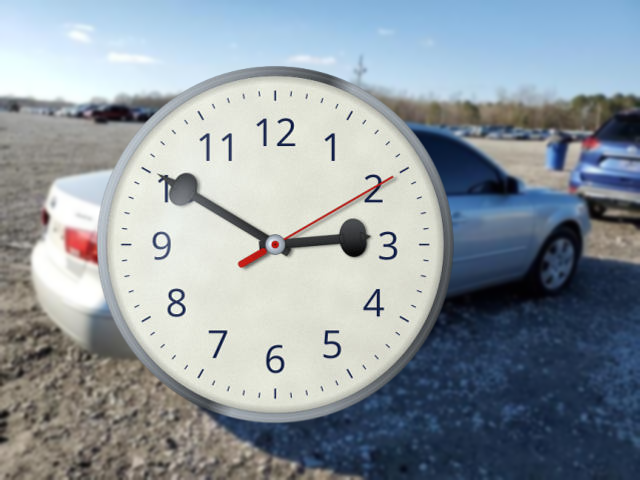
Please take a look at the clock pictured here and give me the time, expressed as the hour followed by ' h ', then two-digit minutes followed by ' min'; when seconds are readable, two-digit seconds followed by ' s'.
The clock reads 2 h 50 min 10 s
